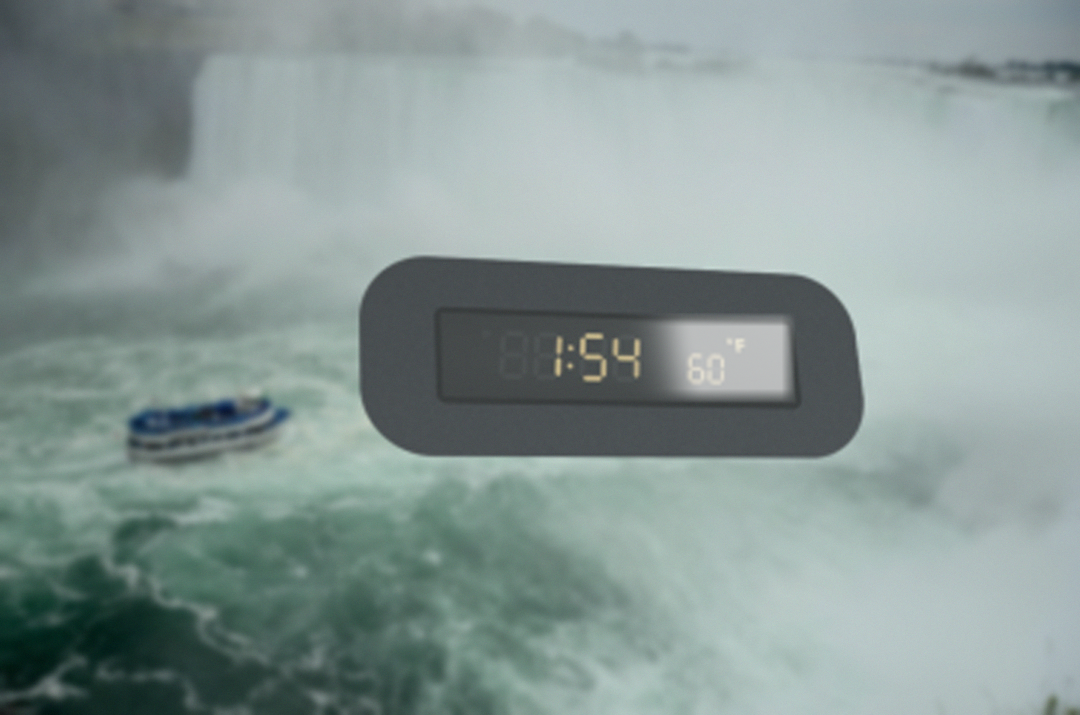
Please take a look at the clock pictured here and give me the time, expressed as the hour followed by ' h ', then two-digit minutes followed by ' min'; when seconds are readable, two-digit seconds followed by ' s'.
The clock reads 1 h 54 min
